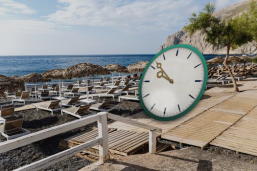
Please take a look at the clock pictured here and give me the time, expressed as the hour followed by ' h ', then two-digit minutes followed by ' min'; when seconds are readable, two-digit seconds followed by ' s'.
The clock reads 9 h 52 min
